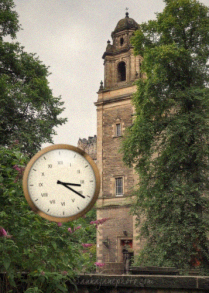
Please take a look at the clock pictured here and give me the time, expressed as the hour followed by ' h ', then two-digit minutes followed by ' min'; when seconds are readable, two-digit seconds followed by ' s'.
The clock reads 3 h 21 min
